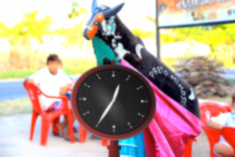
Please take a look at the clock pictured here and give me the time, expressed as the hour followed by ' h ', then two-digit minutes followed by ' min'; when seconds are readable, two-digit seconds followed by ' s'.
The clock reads 12 h 35 min
